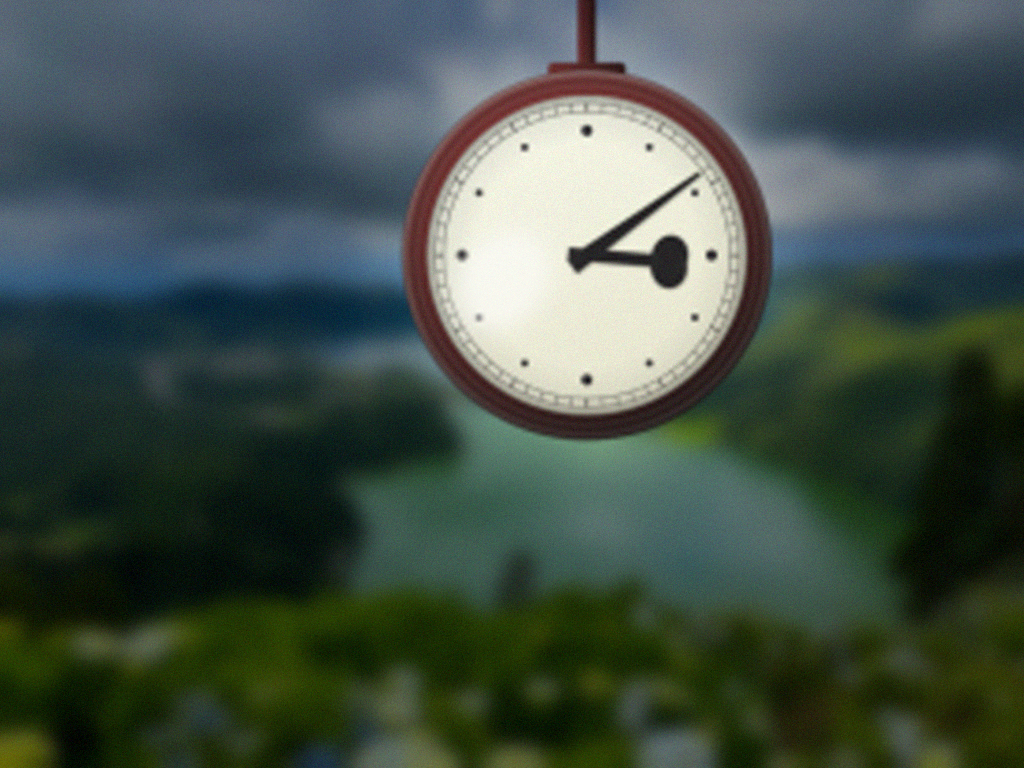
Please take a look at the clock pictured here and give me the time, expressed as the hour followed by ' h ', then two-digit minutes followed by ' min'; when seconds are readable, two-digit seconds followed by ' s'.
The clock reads 3 h 09 min
